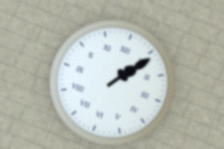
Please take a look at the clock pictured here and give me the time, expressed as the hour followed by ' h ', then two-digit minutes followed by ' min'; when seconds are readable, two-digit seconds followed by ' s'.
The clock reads 1 h 06 min
